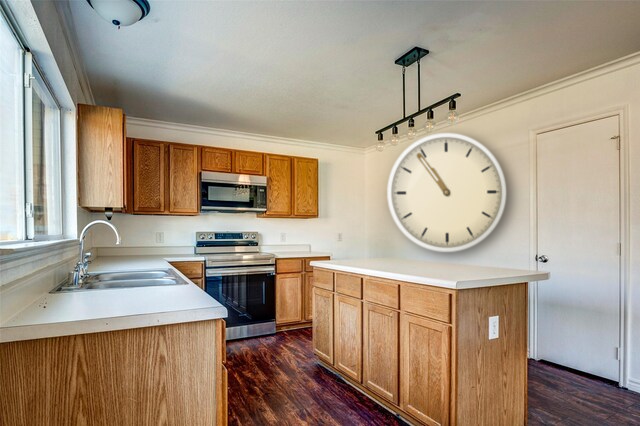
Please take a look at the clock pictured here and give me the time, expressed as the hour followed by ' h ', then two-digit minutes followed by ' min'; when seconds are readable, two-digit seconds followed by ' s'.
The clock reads 10 h 54 min
